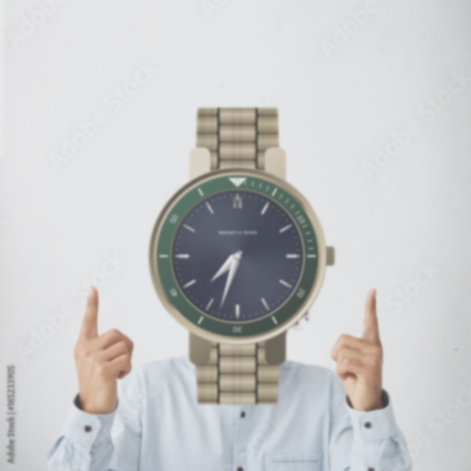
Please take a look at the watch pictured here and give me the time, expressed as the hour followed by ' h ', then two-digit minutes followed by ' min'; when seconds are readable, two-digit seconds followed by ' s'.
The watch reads 7 h 33 min
